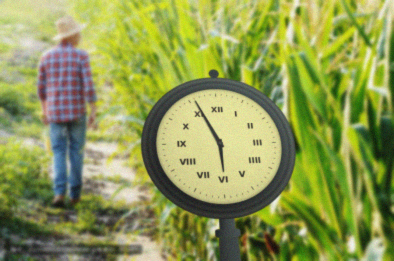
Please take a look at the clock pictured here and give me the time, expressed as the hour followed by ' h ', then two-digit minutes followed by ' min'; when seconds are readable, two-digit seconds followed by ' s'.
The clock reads 5 h 56 min
